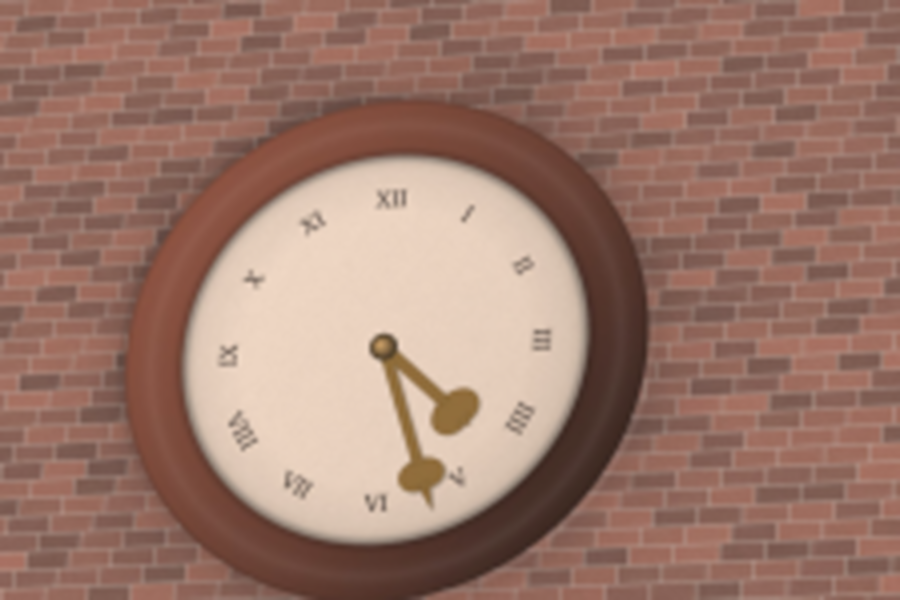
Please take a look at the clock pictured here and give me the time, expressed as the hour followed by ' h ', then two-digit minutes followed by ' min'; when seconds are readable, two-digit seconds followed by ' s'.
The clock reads 4 h 27 min
